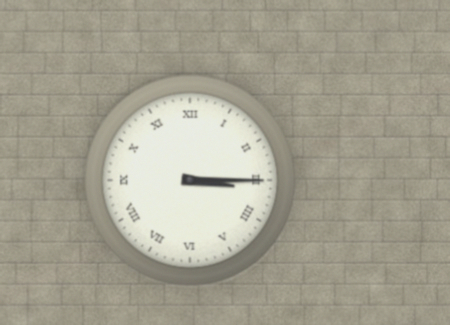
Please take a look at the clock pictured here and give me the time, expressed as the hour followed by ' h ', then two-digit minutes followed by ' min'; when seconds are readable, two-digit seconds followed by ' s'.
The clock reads 3 h 15 min
